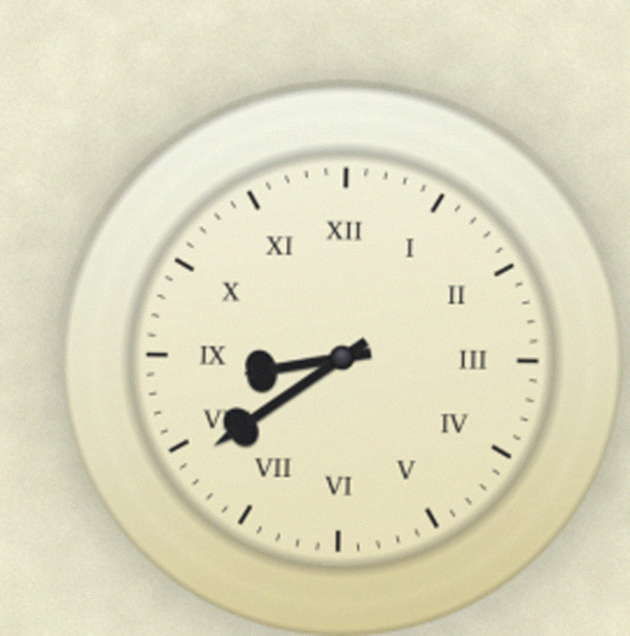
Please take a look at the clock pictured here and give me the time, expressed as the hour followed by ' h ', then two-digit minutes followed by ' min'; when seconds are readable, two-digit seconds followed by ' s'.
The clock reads 8 h 39 min
